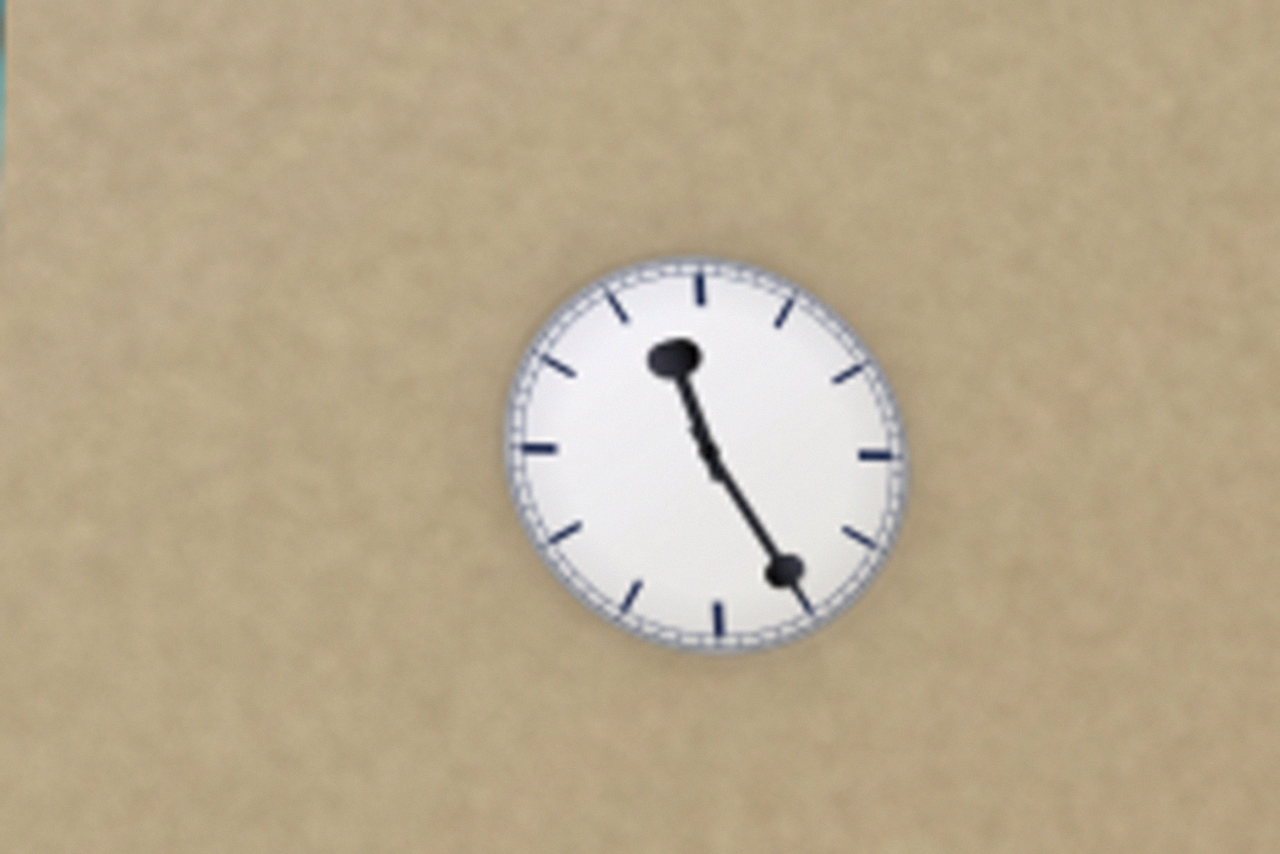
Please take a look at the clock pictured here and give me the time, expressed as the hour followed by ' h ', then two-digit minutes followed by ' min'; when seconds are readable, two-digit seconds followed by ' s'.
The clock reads 11 h 25 min
